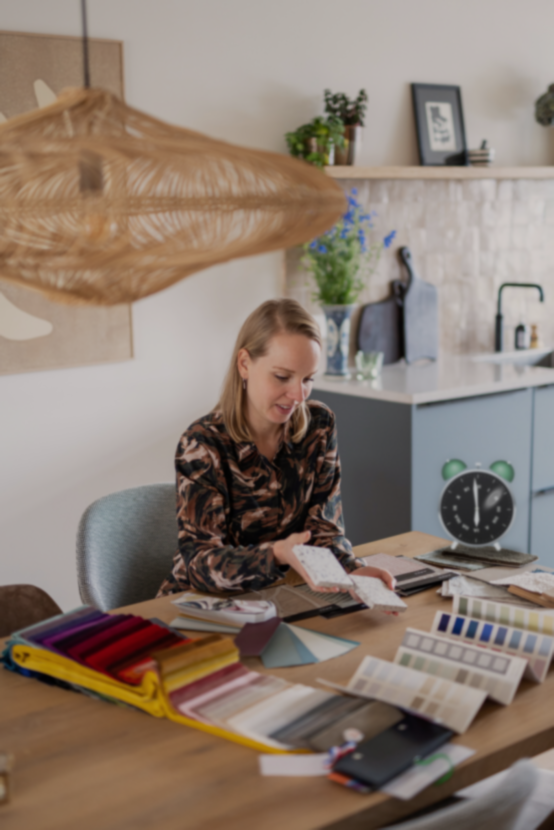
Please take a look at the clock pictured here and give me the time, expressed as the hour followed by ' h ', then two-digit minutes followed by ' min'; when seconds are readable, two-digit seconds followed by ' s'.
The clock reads 5 h 59 min
